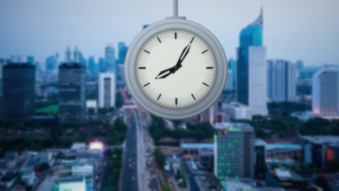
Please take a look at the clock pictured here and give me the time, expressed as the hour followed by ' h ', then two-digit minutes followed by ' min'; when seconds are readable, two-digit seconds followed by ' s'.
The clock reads 8 h 05 min
